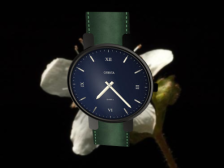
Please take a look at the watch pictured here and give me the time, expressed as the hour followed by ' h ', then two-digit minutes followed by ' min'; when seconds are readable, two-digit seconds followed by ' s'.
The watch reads 7 h 23 min
